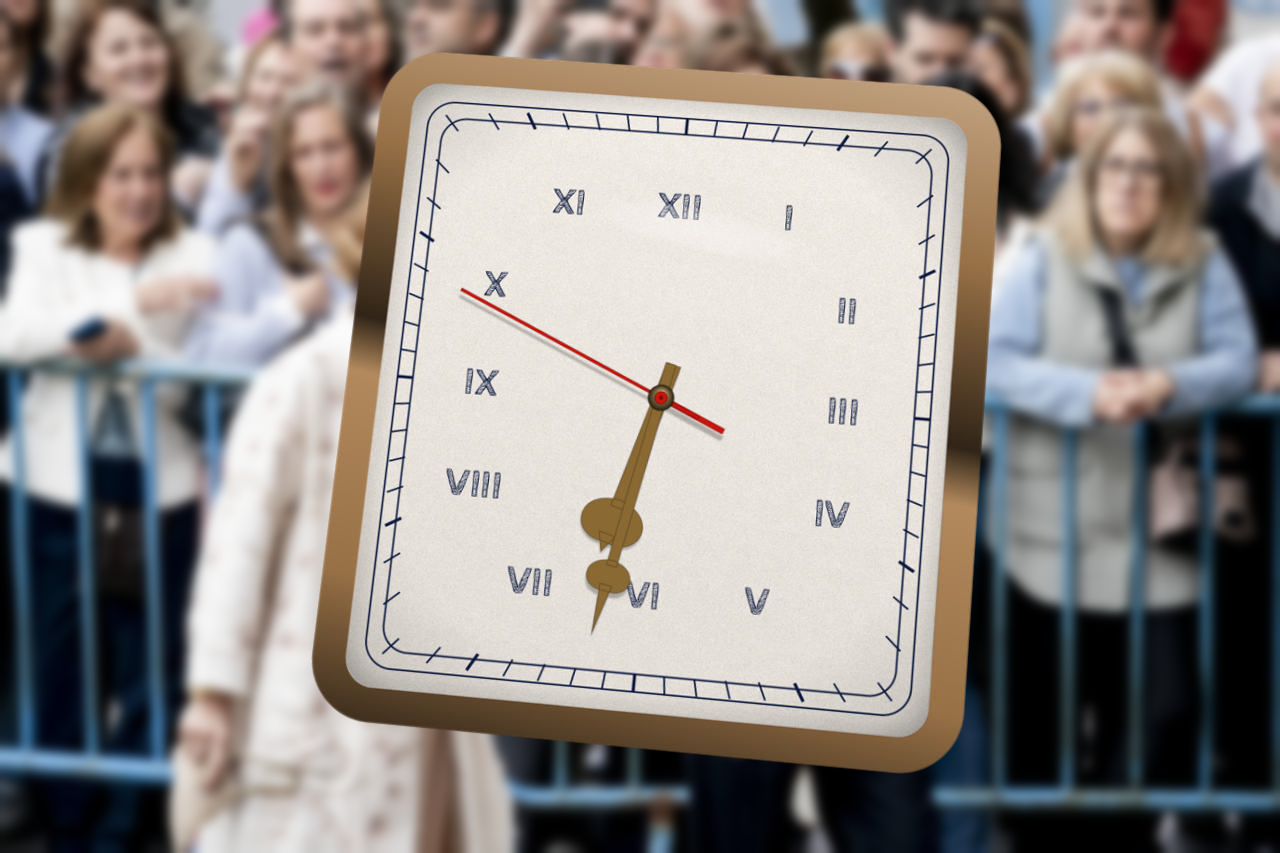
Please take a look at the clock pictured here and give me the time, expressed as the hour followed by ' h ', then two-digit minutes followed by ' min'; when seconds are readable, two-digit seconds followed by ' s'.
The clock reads 6 h 31 min 49 s
